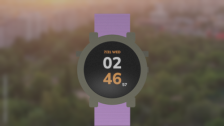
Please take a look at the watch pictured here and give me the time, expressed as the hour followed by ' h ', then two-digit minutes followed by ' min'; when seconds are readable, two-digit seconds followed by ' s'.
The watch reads 2 h 46 min
